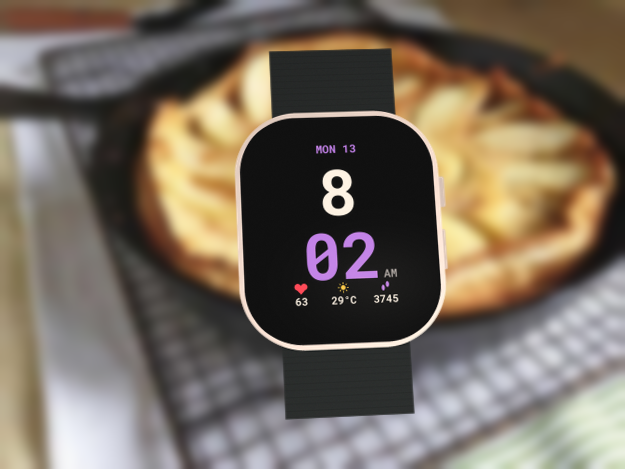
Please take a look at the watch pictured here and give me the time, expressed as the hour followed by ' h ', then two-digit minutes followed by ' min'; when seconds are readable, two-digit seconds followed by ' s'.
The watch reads 8 h 02 min
